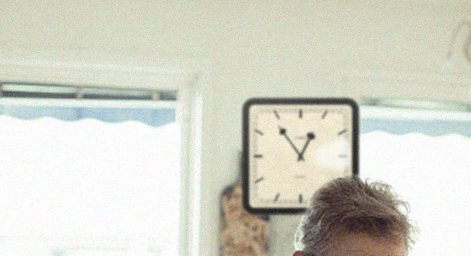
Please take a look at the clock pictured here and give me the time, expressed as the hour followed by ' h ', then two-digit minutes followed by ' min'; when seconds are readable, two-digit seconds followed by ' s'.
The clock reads 12 h 54 min
